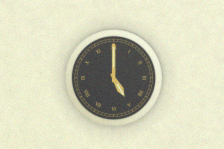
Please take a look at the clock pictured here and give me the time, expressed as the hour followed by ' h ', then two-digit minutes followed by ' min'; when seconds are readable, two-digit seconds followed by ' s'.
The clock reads 5 h 00 min
